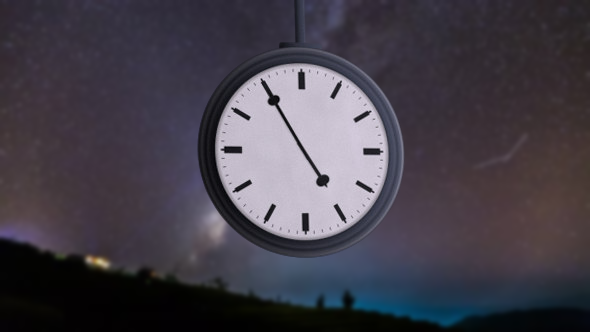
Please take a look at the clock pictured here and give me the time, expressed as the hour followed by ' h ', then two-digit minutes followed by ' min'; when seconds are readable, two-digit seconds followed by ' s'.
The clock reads 4 h 55 min
